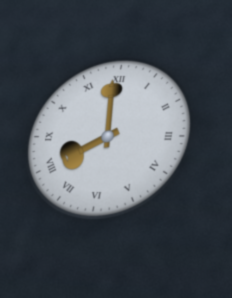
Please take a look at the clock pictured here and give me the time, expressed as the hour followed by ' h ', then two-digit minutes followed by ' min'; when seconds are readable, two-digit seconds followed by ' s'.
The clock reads 7 h 59 min
